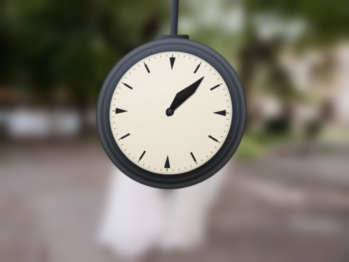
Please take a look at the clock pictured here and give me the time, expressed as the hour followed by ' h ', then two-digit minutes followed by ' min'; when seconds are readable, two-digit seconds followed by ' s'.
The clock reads 1 h 07 min
